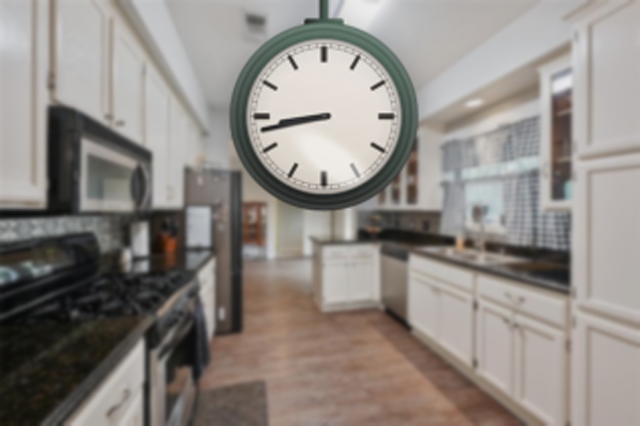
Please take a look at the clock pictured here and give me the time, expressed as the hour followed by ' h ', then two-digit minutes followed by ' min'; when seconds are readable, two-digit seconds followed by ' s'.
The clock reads 8 h 43 min
